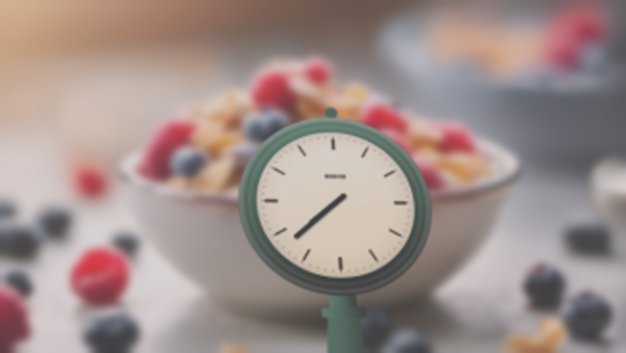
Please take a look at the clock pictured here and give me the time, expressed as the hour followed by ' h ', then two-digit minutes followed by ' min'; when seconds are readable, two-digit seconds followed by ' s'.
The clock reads 7 h 38 min
